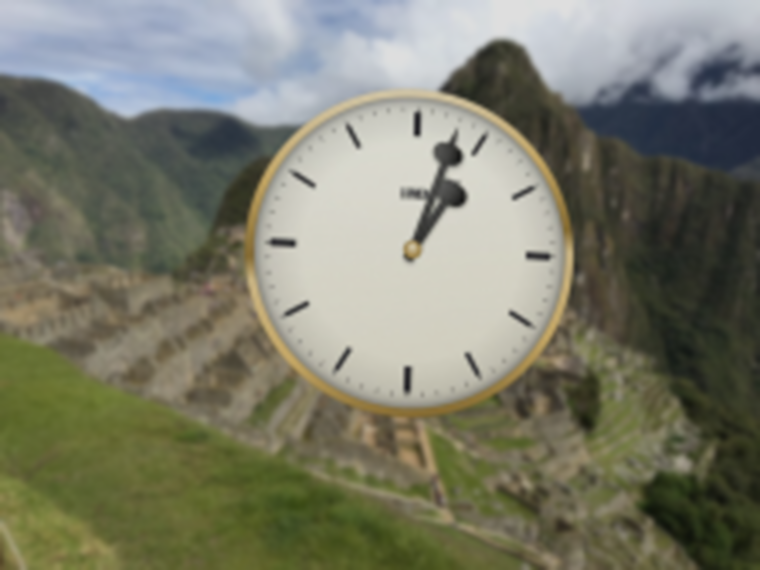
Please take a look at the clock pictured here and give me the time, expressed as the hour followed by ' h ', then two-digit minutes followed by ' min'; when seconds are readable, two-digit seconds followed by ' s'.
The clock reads 1 h 03 min
